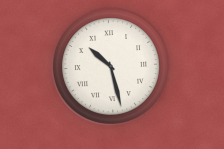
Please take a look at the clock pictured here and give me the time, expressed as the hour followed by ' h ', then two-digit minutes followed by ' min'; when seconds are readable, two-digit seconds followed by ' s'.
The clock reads 10 h 28 min
